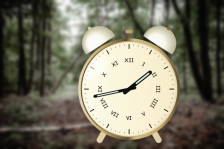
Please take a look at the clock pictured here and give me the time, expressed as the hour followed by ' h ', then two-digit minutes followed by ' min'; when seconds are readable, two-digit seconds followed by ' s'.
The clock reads 1 h 43 min
